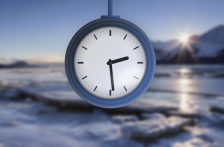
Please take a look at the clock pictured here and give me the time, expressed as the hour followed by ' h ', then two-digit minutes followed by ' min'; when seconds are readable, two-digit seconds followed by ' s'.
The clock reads 2 h 29 min
